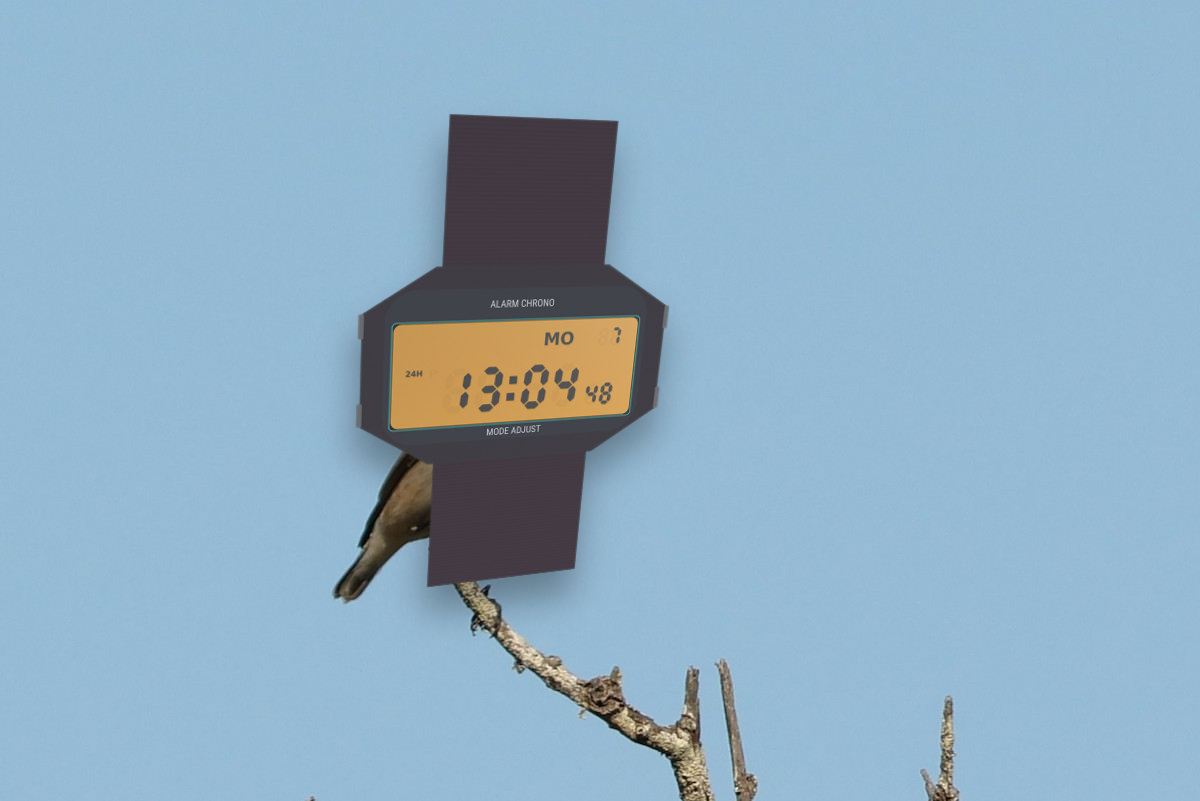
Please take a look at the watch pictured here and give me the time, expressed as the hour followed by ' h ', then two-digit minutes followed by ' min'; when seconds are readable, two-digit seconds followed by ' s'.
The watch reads 13 h 04 min 48 s
